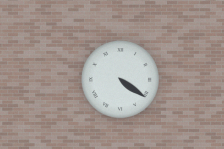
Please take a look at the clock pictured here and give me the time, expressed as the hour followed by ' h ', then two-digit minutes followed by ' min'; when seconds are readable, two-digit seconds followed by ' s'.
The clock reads 4 h 21 min
